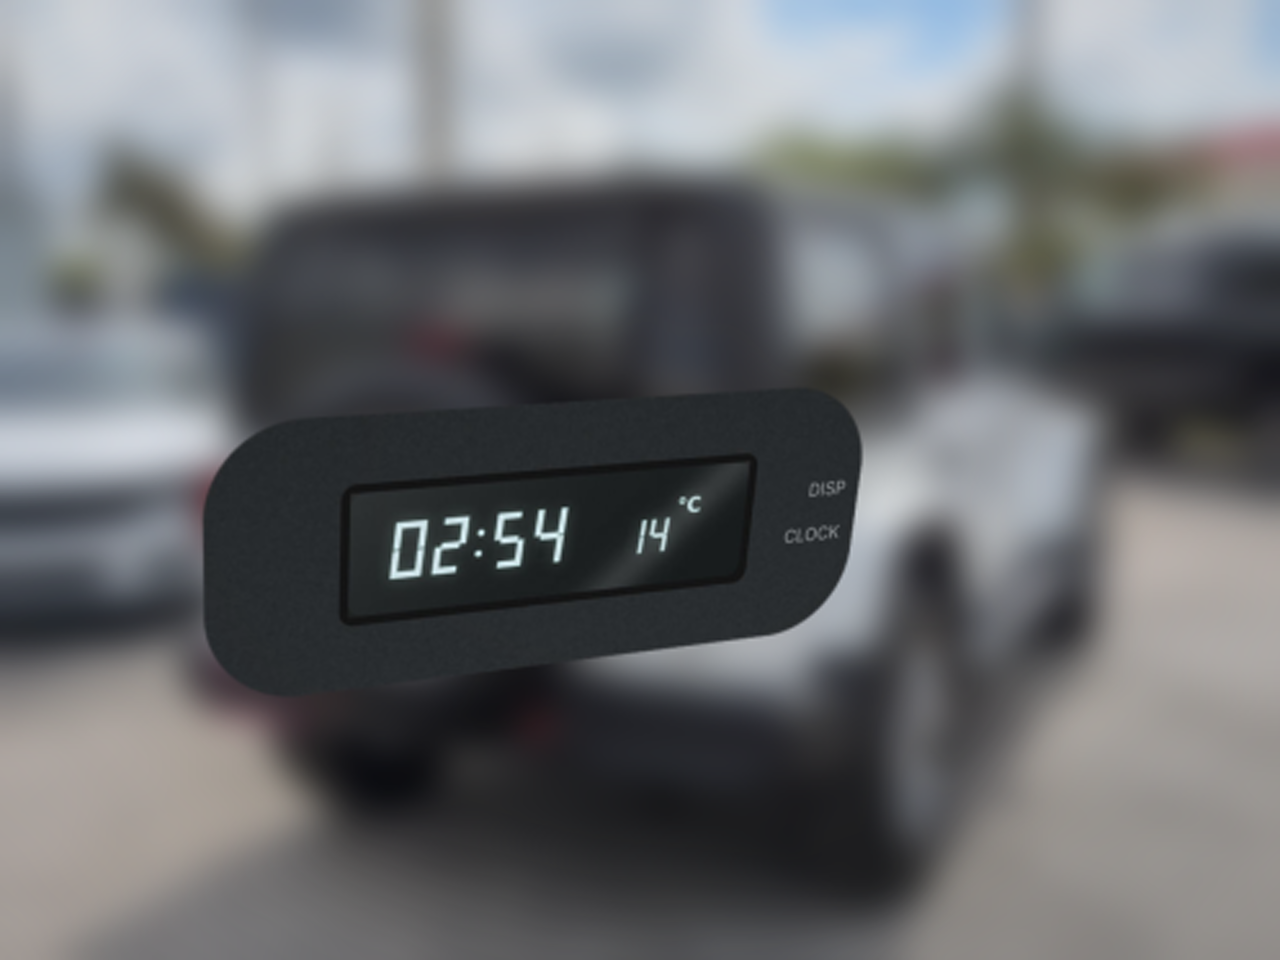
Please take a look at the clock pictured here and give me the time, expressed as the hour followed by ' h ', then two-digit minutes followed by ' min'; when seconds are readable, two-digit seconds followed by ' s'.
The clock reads 2 h 54 min
